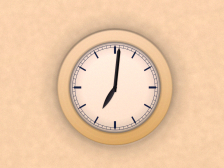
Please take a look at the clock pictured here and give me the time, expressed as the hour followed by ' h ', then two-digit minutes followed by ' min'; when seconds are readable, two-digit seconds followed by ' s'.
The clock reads 7 h 01 min
